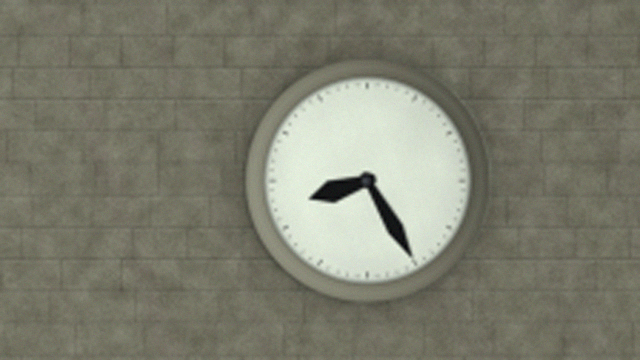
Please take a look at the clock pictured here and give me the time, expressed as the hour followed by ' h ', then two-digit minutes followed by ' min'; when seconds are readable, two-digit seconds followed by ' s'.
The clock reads 8 h 25 min
